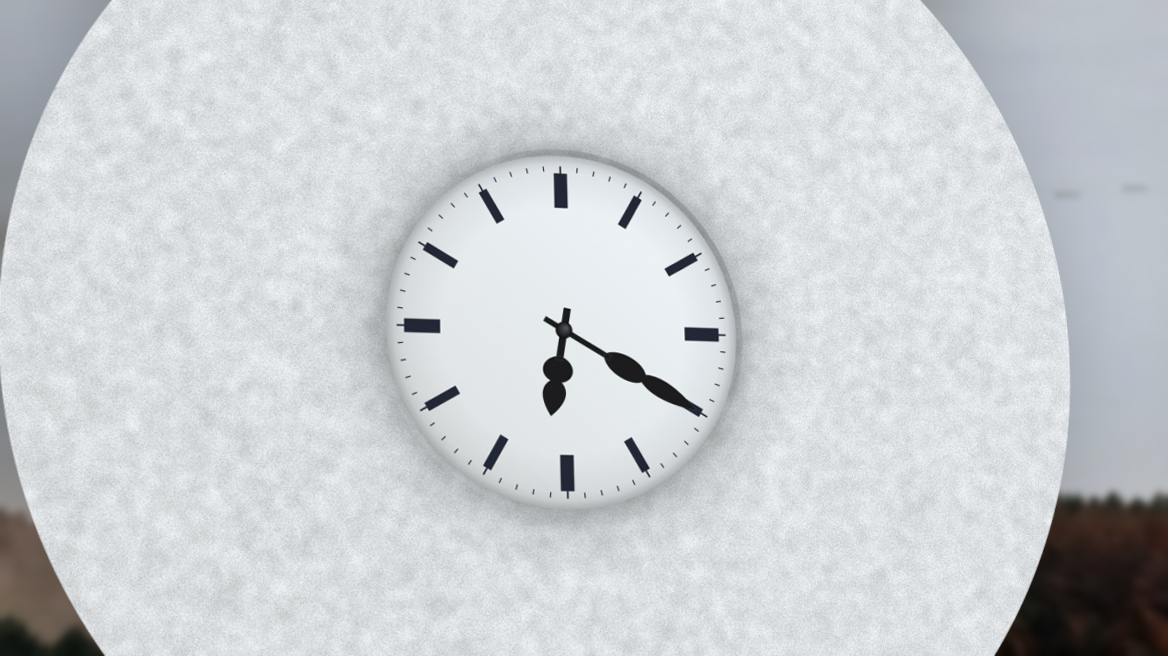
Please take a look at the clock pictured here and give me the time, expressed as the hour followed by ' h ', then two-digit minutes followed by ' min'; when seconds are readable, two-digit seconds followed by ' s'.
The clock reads 6 h 20 min
